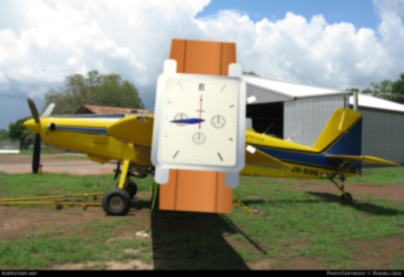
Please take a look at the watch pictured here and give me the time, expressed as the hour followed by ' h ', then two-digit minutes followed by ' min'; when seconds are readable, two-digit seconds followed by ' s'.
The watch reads 8 h 44 min
